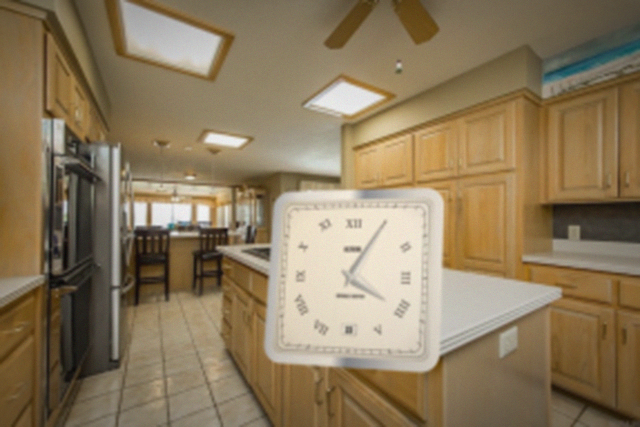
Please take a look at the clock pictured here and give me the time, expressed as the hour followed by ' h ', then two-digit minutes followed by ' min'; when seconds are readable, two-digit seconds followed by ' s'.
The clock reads 4 h 05 min
